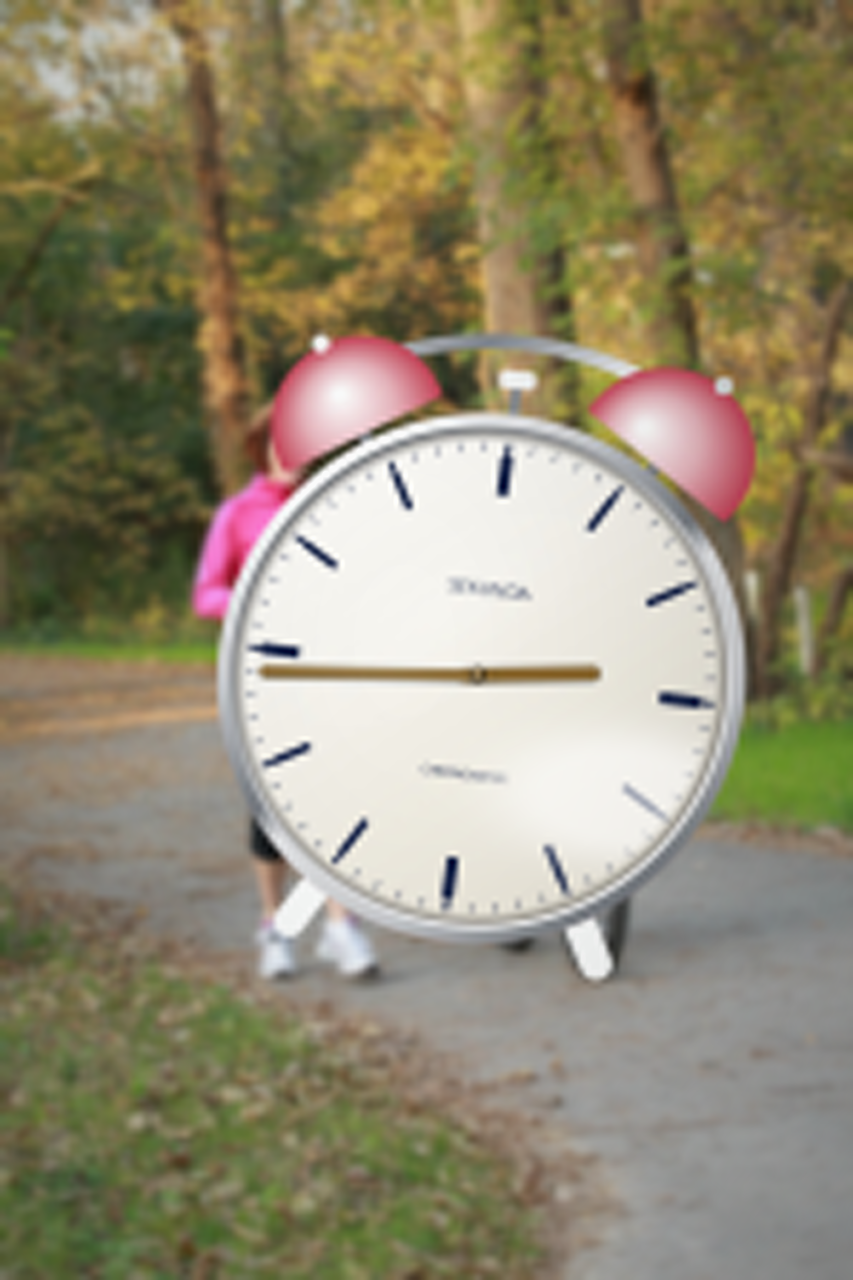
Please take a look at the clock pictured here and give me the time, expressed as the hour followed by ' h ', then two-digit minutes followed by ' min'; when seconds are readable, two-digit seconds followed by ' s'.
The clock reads 2 h 44 min
